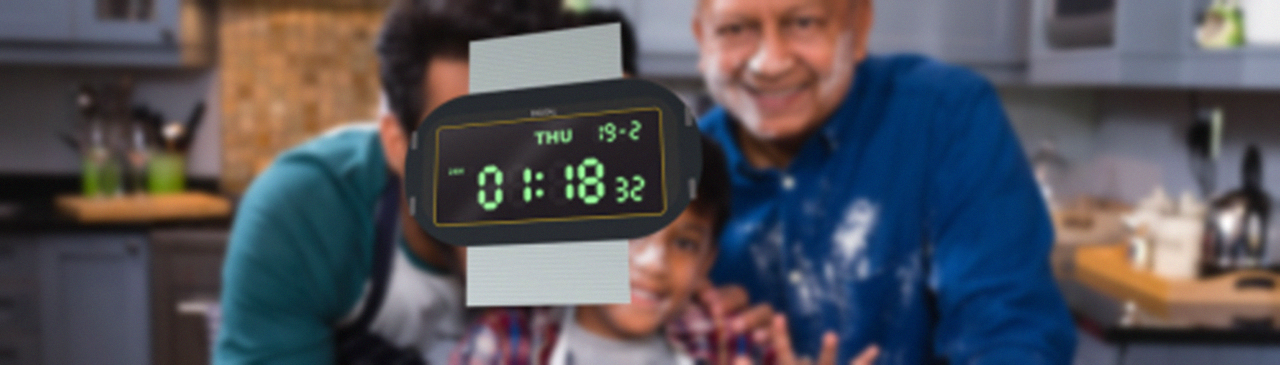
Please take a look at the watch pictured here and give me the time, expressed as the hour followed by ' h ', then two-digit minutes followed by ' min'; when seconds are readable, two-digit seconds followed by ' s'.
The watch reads 1 h 18 min 32 s
